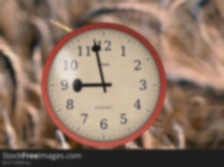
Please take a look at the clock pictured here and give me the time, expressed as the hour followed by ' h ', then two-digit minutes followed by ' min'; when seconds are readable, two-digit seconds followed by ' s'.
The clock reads 8 h 58 min
